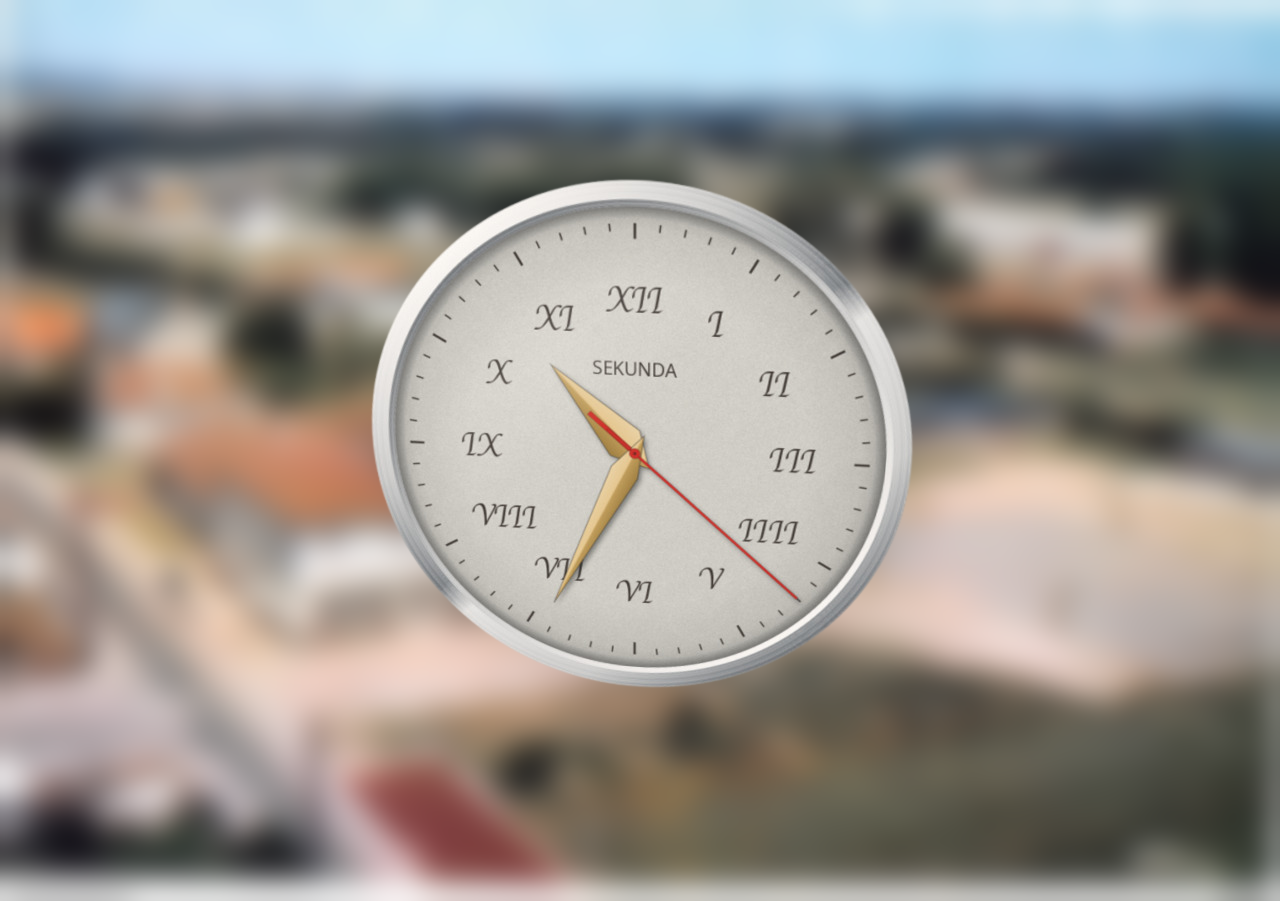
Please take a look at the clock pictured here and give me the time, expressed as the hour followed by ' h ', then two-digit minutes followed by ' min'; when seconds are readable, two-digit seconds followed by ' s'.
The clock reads 10 h 34 min 22 s
